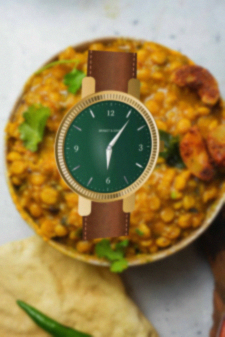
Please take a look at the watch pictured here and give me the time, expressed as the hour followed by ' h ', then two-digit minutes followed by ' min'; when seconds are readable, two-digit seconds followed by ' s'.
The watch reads 6 h 06 min
